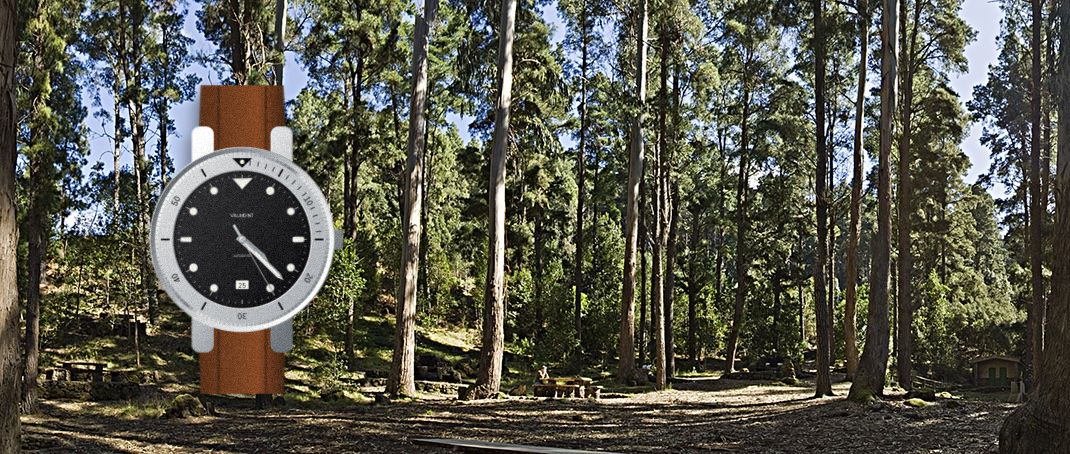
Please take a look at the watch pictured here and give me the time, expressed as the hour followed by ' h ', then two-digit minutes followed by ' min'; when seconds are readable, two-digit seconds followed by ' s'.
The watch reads 4 h 22 min 25 s
